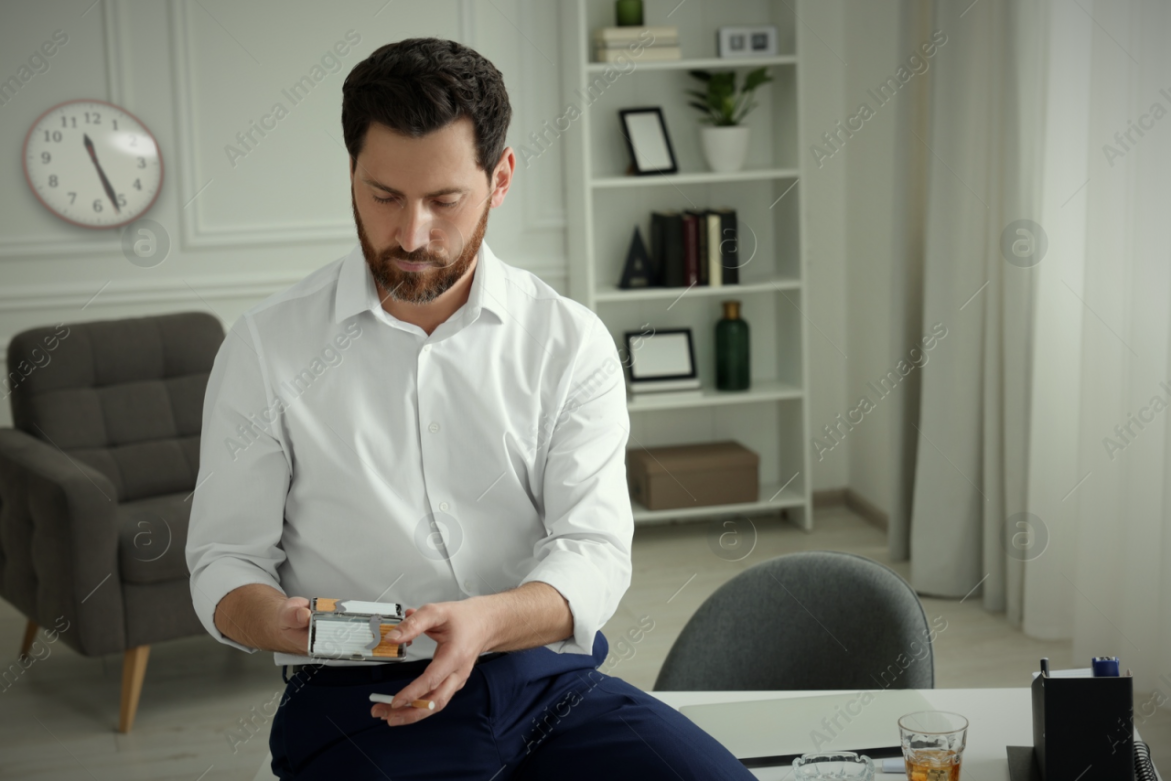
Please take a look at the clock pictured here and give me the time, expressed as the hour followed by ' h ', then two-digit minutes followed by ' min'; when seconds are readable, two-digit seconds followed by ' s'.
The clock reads 11 h 26 min 27 s
